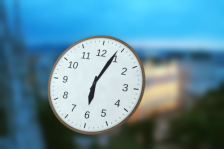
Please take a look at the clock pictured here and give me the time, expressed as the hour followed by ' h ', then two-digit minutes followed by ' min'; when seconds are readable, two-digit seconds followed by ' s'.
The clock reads 6 h 04 min
